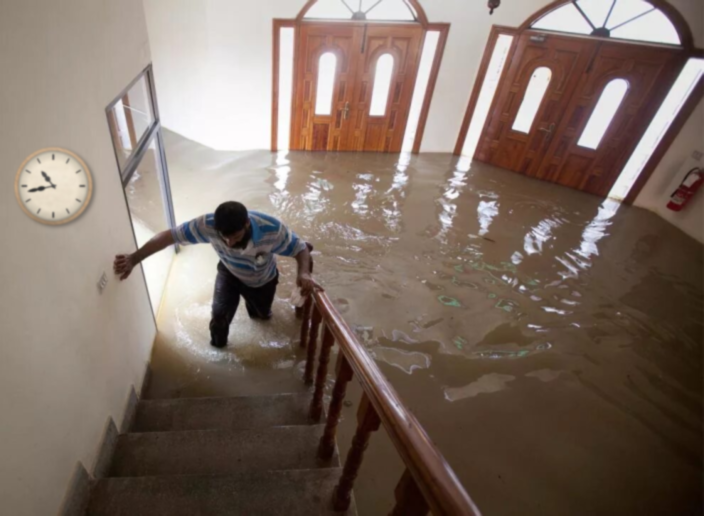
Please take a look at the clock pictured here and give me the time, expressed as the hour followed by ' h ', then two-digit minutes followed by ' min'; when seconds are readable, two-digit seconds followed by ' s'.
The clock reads 10 h 43 min
